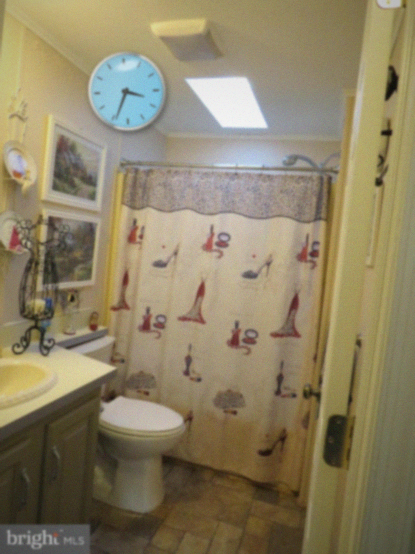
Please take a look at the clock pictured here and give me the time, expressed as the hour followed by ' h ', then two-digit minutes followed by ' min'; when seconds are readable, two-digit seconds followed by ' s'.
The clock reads 3 h 34 min
